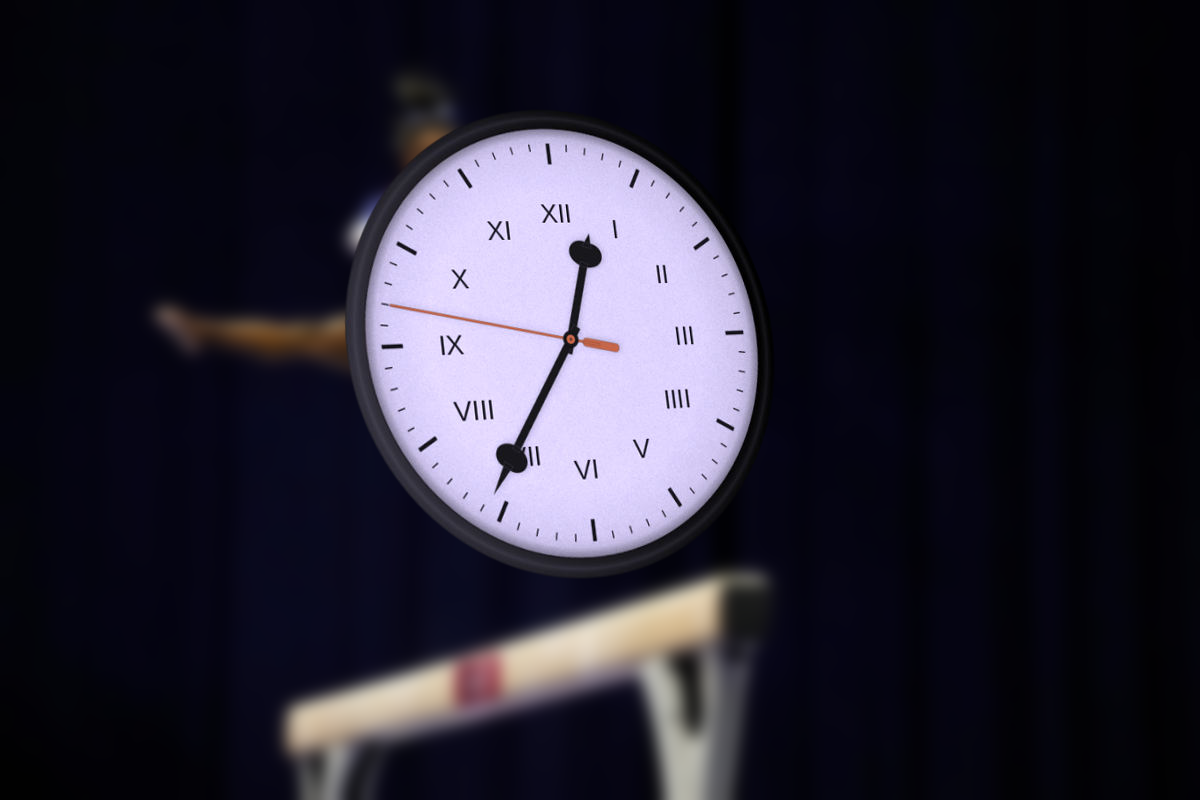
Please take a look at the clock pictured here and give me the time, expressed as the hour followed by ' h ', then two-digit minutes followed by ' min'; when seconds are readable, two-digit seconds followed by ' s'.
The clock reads 12 h 35 min 47 s
